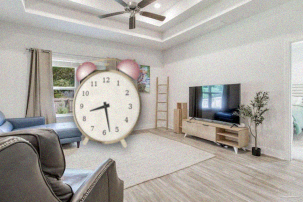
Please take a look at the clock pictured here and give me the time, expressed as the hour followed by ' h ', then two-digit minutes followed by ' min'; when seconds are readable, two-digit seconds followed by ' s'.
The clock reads 8 h 28 min
